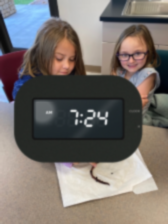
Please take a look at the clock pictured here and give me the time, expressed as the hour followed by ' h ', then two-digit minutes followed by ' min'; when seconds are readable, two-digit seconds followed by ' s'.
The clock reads 7 h 24 min
